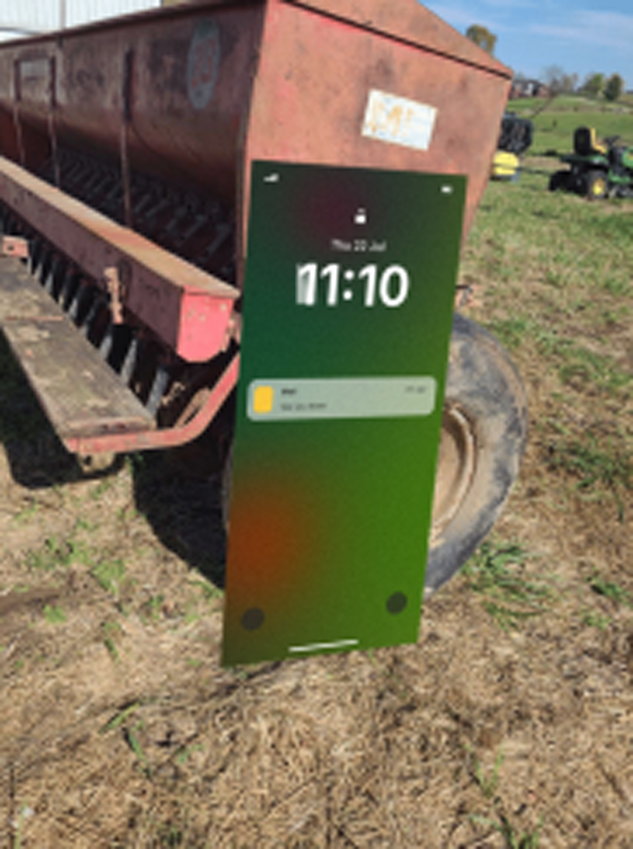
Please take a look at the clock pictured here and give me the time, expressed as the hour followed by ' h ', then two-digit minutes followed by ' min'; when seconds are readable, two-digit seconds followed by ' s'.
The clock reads 11 h 10 min
